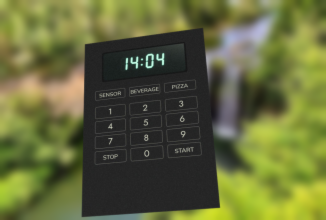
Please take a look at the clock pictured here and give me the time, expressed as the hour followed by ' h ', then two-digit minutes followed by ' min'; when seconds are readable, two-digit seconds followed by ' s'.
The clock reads 14 h 04 min
